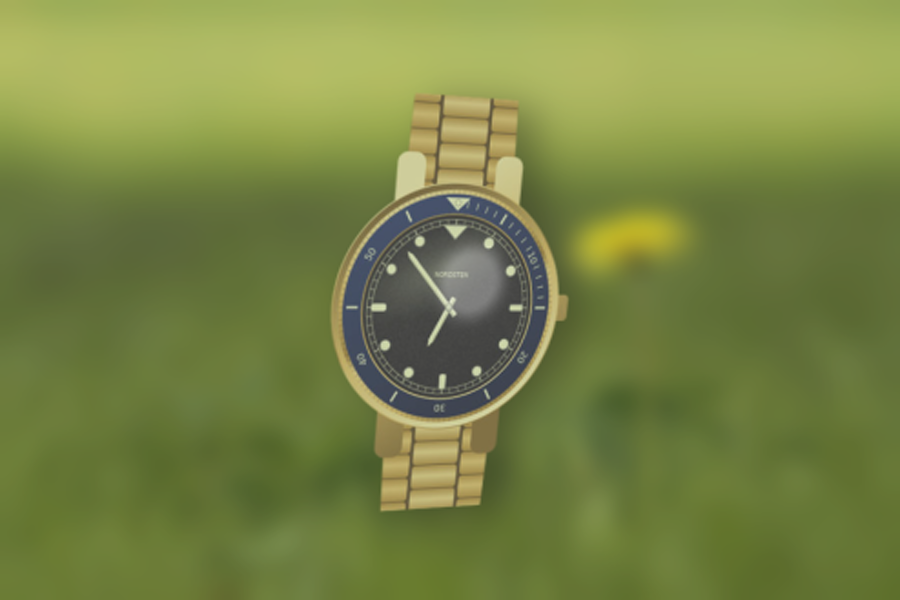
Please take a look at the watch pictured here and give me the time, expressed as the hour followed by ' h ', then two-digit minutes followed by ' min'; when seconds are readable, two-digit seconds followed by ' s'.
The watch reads 6 h 53 min
